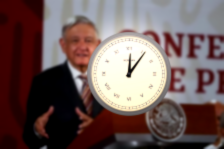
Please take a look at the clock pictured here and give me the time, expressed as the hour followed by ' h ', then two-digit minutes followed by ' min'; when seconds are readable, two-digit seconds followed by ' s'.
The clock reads 12 h 06 min
